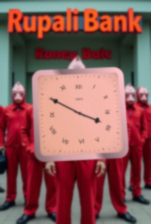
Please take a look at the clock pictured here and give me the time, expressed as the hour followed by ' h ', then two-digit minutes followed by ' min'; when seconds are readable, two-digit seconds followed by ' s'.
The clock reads 3 h 50 min
